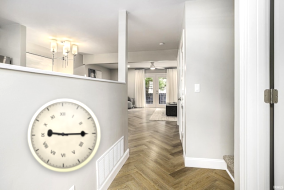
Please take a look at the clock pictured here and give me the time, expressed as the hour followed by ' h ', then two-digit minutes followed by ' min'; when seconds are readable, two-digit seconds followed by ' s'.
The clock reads 9 h 15 min
